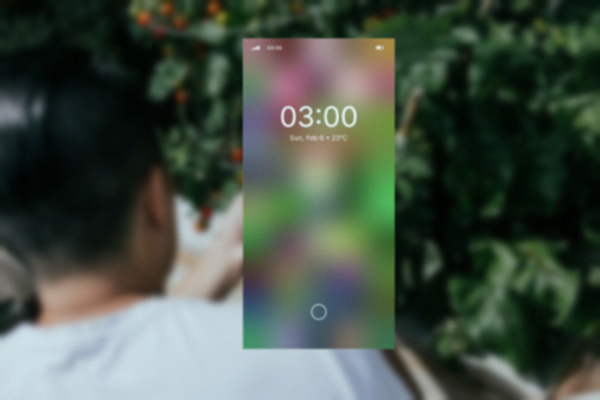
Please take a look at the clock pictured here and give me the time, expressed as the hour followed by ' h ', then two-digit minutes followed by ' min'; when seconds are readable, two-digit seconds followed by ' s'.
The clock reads 3 h 00 min
